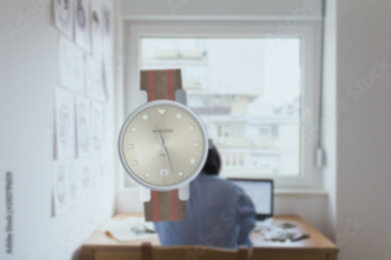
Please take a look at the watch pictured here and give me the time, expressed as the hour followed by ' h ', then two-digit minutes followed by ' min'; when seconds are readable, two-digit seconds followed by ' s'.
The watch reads 11 h 27 min
